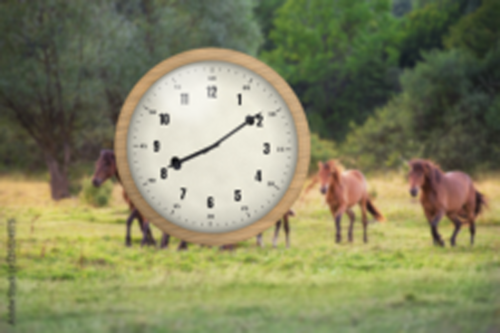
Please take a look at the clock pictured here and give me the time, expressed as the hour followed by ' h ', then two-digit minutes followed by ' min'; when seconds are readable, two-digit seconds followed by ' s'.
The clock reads 8 h 09 min
